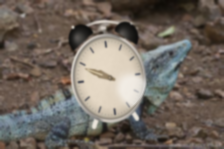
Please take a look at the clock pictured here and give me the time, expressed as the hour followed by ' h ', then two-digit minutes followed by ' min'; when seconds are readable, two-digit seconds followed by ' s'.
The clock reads 9 h 49 min
